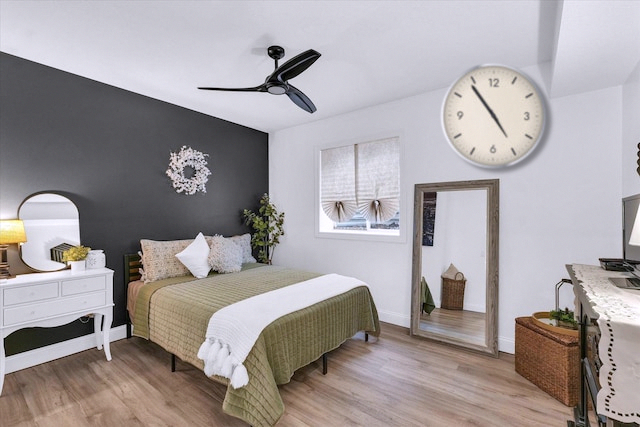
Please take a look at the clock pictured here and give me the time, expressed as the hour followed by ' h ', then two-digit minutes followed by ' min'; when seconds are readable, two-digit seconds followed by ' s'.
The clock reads 4 h 54 min
